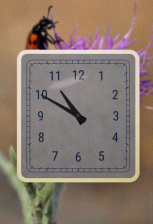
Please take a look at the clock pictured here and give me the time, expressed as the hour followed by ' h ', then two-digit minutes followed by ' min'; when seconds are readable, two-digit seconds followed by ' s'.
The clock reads 10 h 50 min
